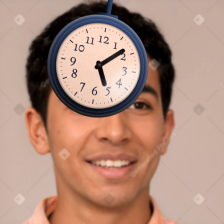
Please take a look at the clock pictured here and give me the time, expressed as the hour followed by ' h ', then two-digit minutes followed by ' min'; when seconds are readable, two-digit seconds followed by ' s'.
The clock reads 5 h 08 min
